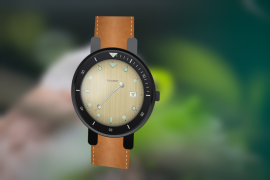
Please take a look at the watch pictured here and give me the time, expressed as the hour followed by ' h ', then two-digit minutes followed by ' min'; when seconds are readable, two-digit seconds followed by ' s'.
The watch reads 1 h 37 min
